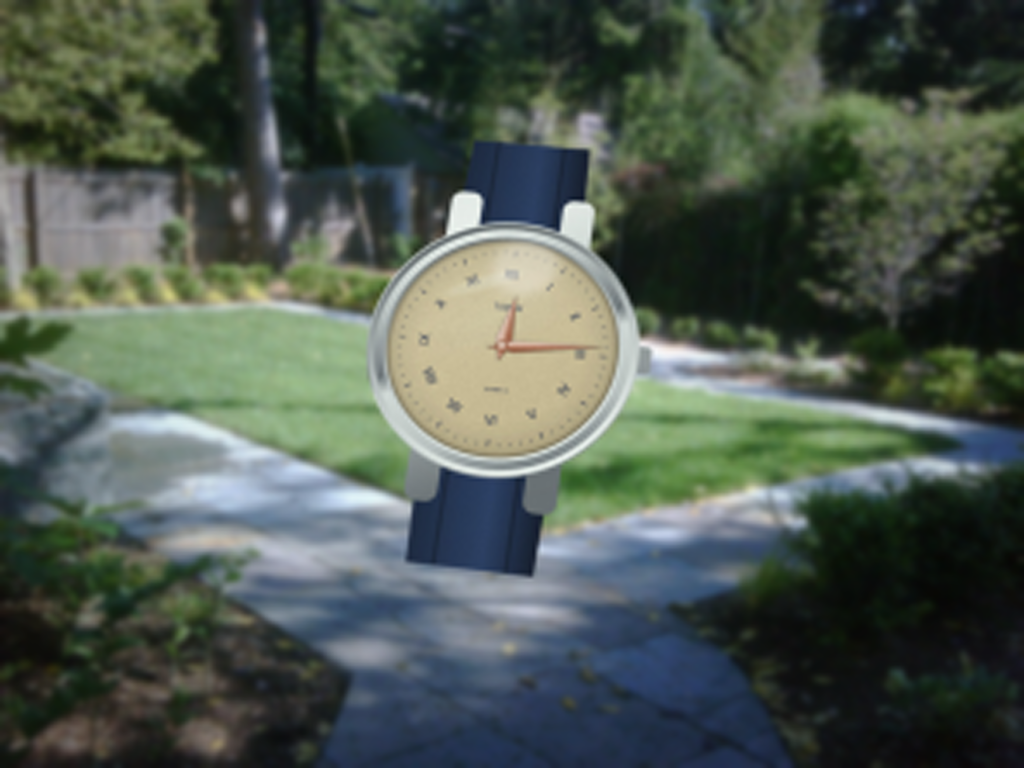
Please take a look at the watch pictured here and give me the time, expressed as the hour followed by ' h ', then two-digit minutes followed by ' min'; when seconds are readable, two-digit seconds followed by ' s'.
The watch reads 12 h 14 min
